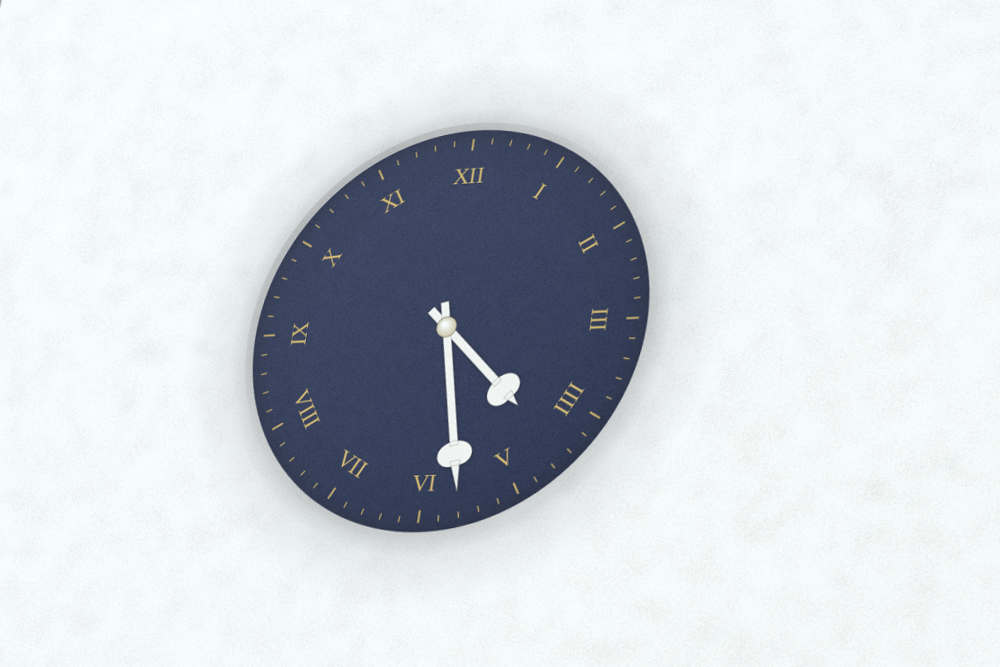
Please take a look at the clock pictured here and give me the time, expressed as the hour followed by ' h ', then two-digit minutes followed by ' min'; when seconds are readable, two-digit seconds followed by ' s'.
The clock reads 4 h 28 min
